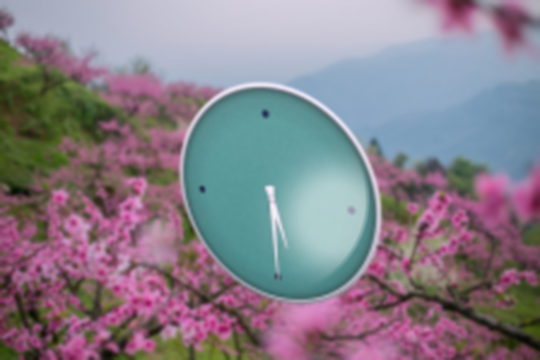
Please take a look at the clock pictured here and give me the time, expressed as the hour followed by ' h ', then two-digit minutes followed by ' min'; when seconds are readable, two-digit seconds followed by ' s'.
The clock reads 5 h 30 min
